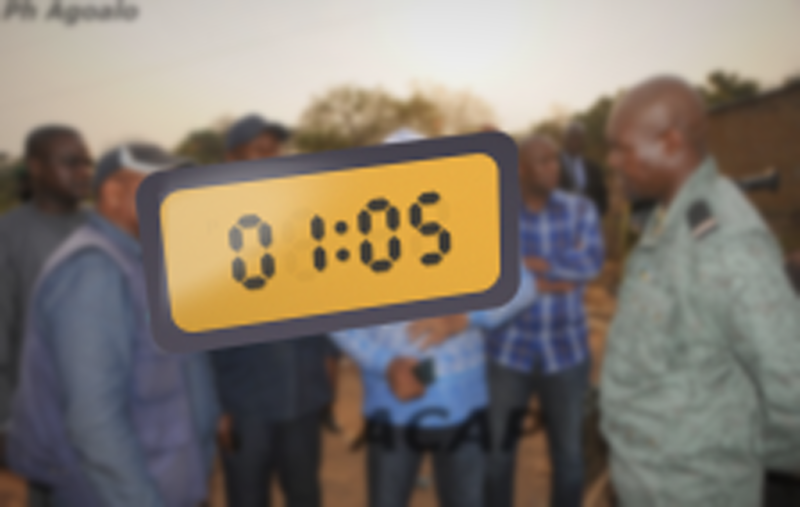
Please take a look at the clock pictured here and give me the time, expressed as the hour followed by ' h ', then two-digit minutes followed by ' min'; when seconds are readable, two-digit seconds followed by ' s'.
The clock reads 1 h 05 min
